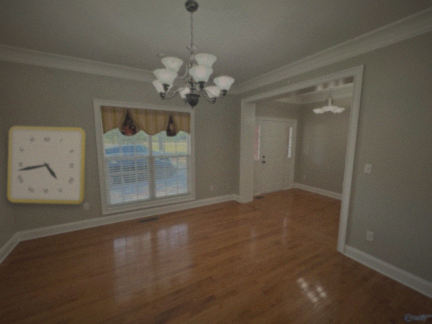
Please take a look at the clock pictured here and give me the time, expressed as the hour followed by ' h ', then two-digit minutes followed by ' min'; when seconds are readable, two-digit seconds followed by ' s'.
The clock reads 4 h 43 min
